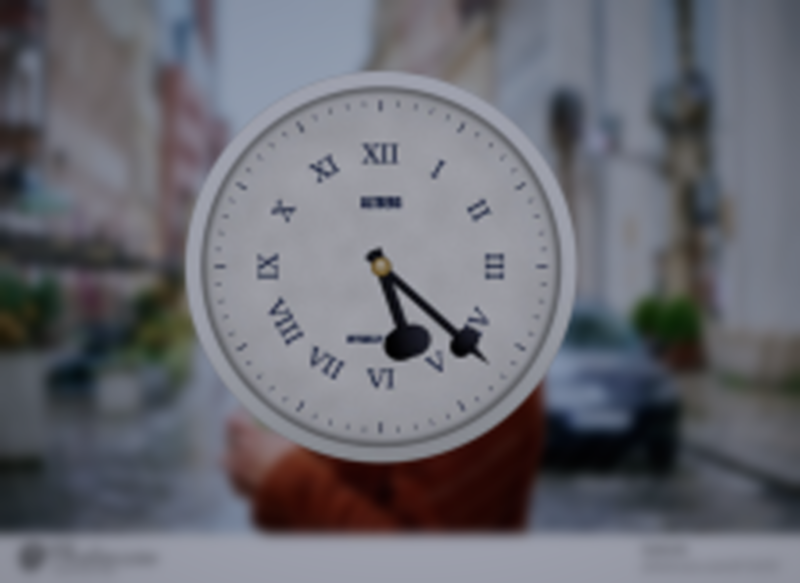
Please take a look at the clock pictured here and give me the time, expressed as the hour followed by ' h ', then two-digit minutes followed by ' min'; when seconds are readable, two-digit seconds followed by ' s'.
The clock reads 5 h 22 min
